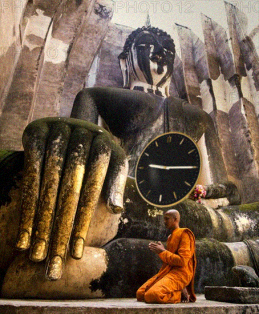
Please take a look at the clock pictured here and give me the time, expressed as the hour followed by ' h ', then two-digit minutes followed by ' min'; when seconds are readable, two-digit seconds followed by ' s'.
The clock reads 9 h 15 min
